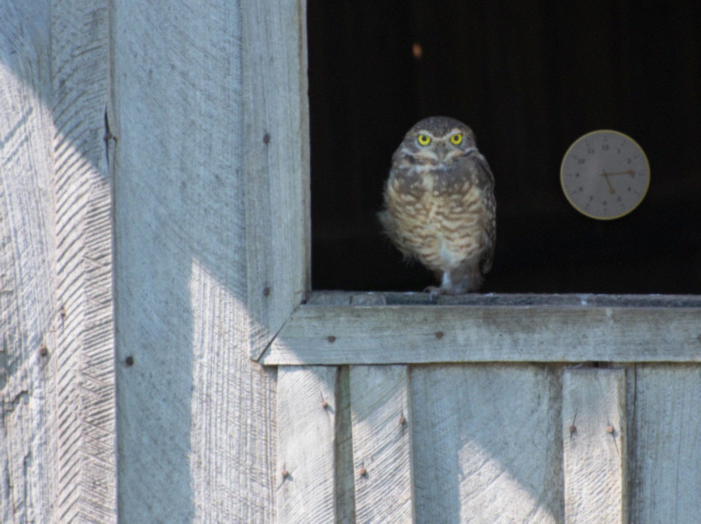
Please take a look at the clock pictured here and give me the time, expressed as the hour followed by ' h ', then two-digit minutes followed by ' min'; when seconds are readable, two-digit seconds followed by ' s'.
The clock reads 5 h 14 min
